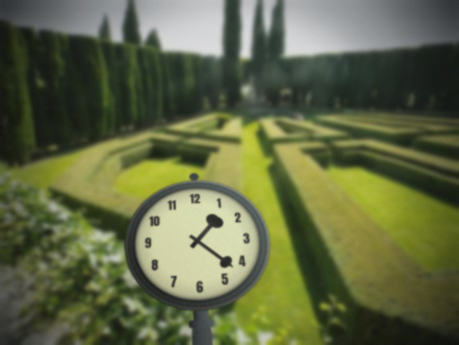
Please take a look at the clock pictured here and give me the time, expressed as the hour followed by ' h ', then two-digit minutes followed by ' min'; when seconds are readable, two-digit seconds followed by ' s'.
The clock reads 1 h 22 min
